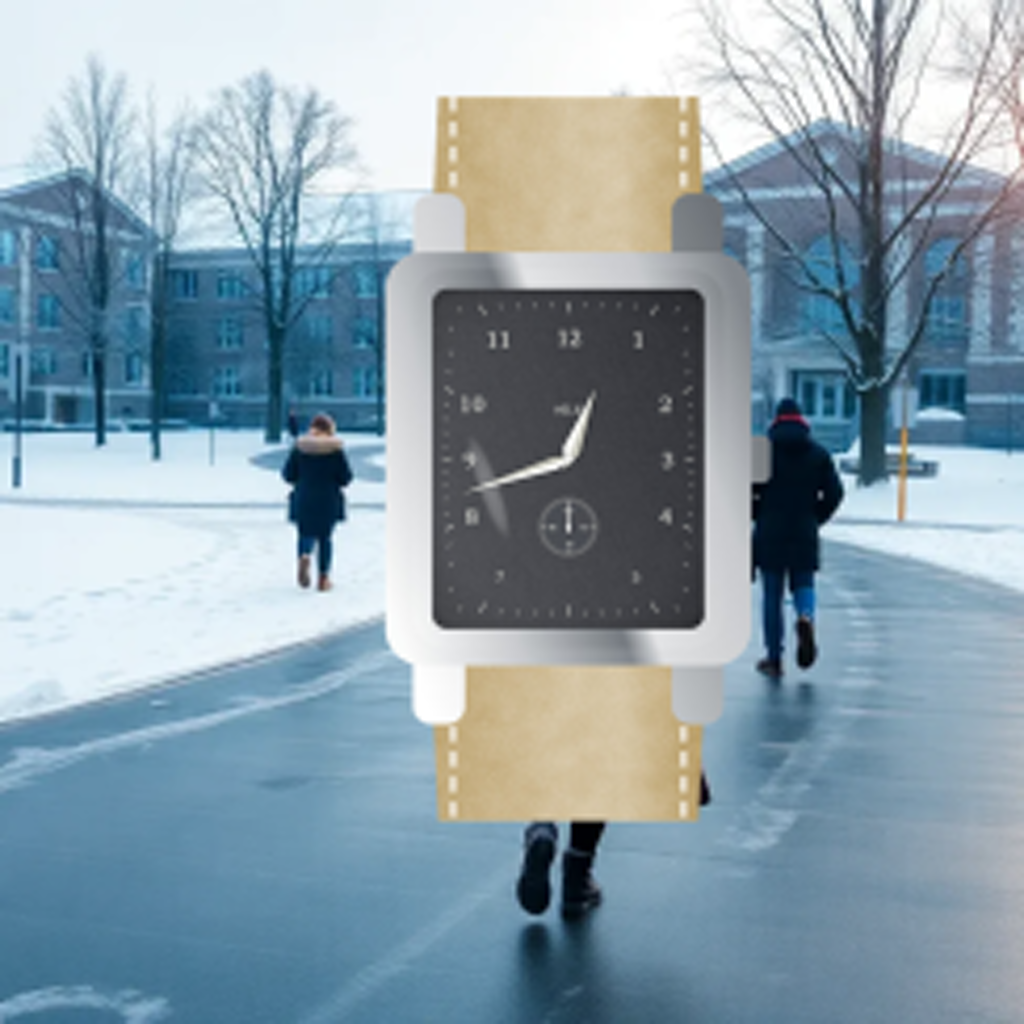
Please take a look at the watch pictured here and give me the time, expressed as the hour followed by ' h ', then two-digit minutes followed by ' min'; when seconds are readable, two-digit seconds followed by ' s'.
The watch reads 12 h 42 min
